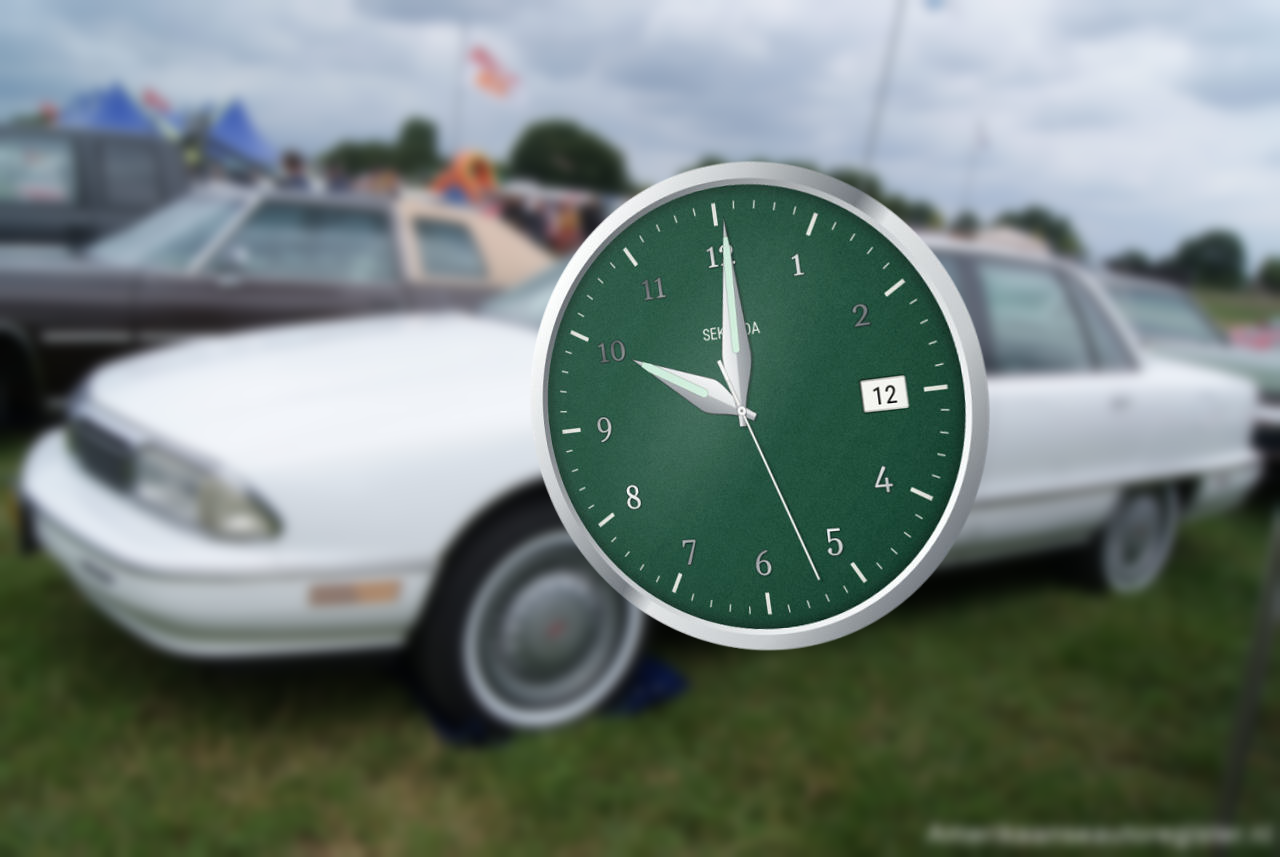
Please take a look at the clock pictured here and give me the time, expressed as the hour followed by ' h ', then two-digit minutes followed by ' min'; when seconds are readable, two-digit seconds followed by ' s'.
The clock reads 10 h 00 min 27 s
